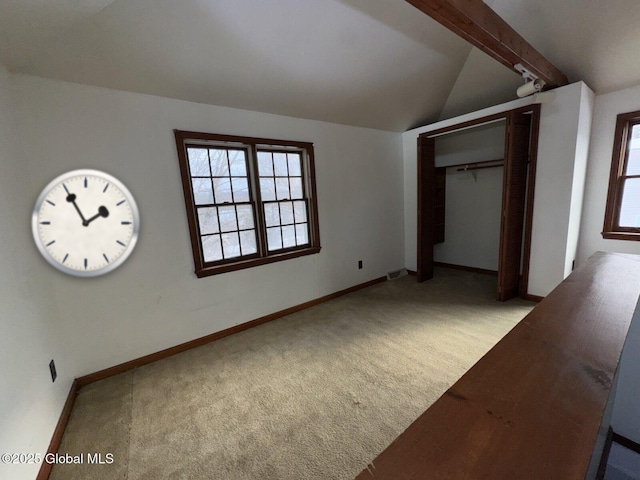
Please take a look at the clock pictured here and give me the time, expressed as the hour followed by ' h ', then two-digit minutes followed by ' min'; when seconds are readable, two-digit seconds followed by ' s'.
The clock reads 1 h 55 min
